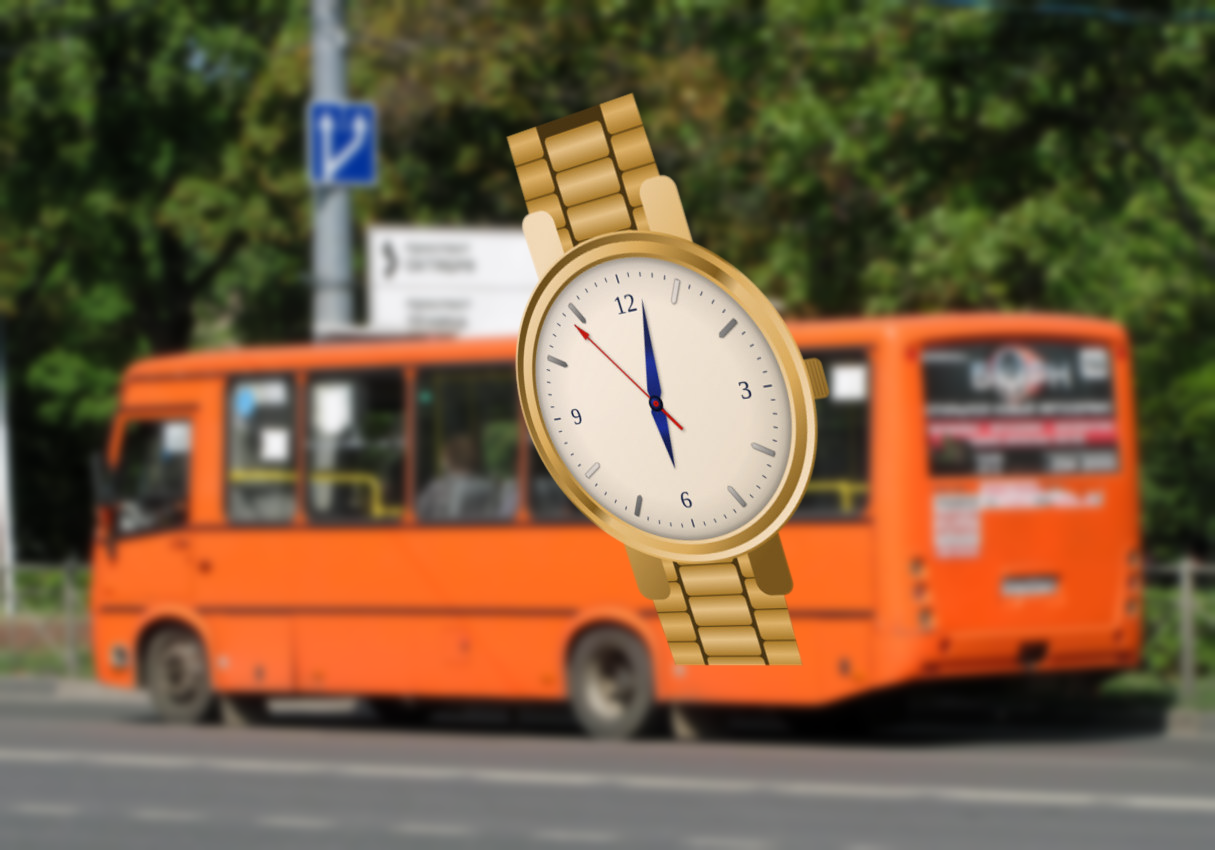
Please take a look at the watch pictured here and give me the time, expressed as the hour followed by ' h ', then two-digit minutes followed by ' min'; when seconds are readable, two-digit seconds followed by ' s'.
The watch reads 6 h 01 min 54 s
